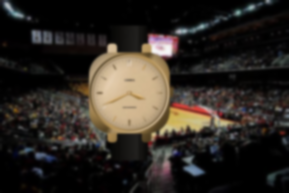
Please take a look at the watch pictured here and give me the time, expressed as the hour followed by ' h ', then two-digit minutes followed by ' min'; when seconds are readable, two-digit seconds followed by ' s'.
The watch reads 3 h 41 min
